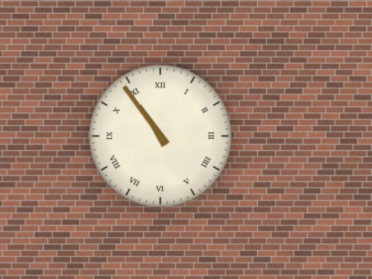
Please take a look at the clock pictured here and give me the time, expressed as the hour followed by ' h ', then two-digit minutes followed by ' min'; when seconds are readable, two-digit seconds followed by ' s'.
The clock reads 10 h 54 min
